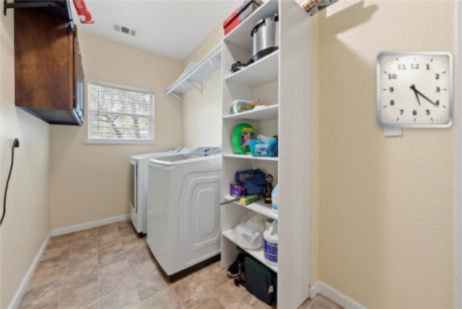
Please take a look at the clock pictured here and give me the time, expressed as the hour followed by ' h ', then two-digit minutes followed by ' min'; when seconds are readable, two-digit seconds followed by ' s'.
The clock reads 5 h 21 min
